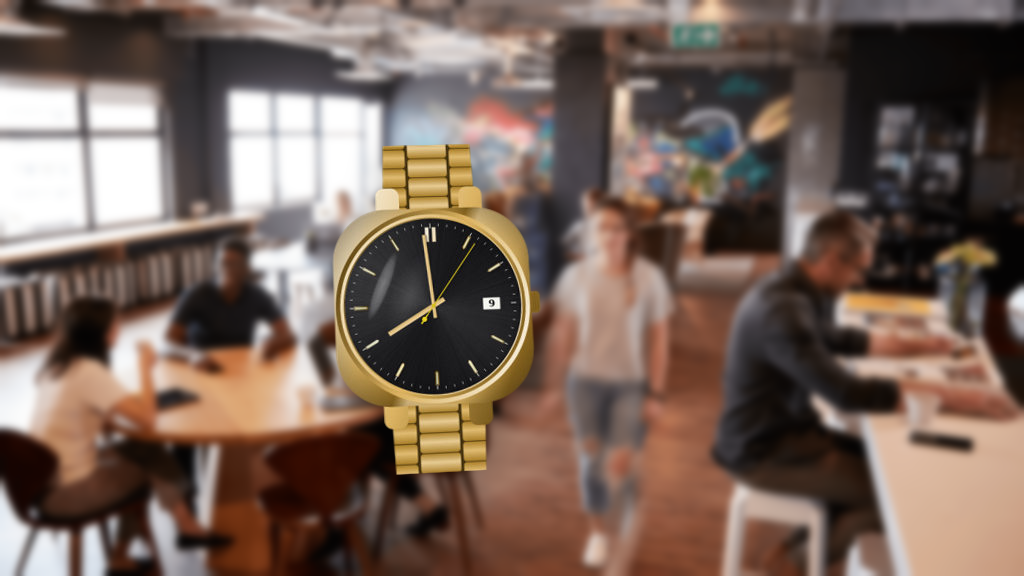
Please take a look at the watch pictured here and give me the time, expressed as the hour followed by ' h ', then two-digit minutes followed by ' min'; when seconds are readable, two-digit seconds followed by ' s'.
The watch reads 7 h 59 min 06 s
